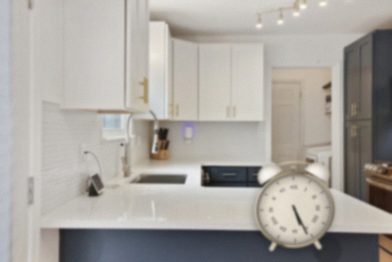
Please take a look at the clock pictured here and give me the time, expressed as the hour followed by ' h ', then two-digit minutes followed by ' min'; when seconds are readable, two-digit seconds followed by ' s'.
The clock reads 5 h 26 min
